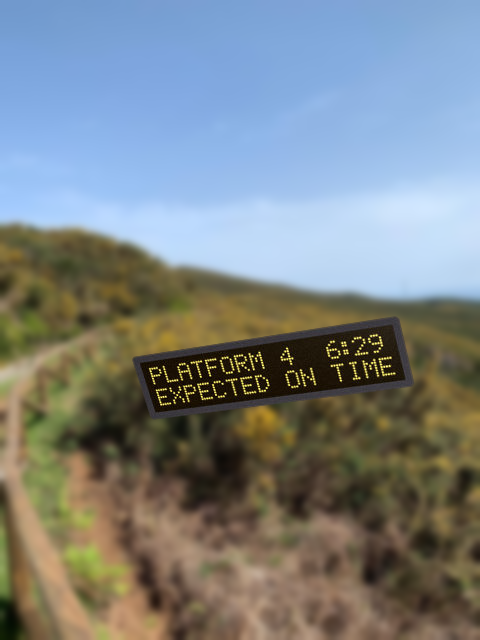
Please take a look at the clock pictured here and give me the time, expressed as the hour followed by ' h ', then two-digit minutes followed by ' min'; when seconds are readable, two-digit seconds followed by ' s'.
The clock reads 6 h 29 min
